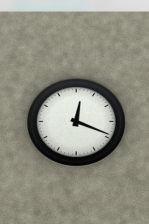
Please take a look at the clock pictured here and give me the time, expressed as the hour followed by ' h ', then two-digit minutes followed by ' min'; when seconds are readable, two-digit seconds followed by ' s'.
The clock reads 12 h 19 min
